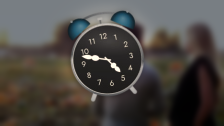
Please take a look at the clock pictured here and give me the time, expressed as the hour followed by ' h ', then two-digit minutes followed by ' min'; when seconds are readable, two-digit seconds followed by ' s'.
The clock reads 4 h 48 min
